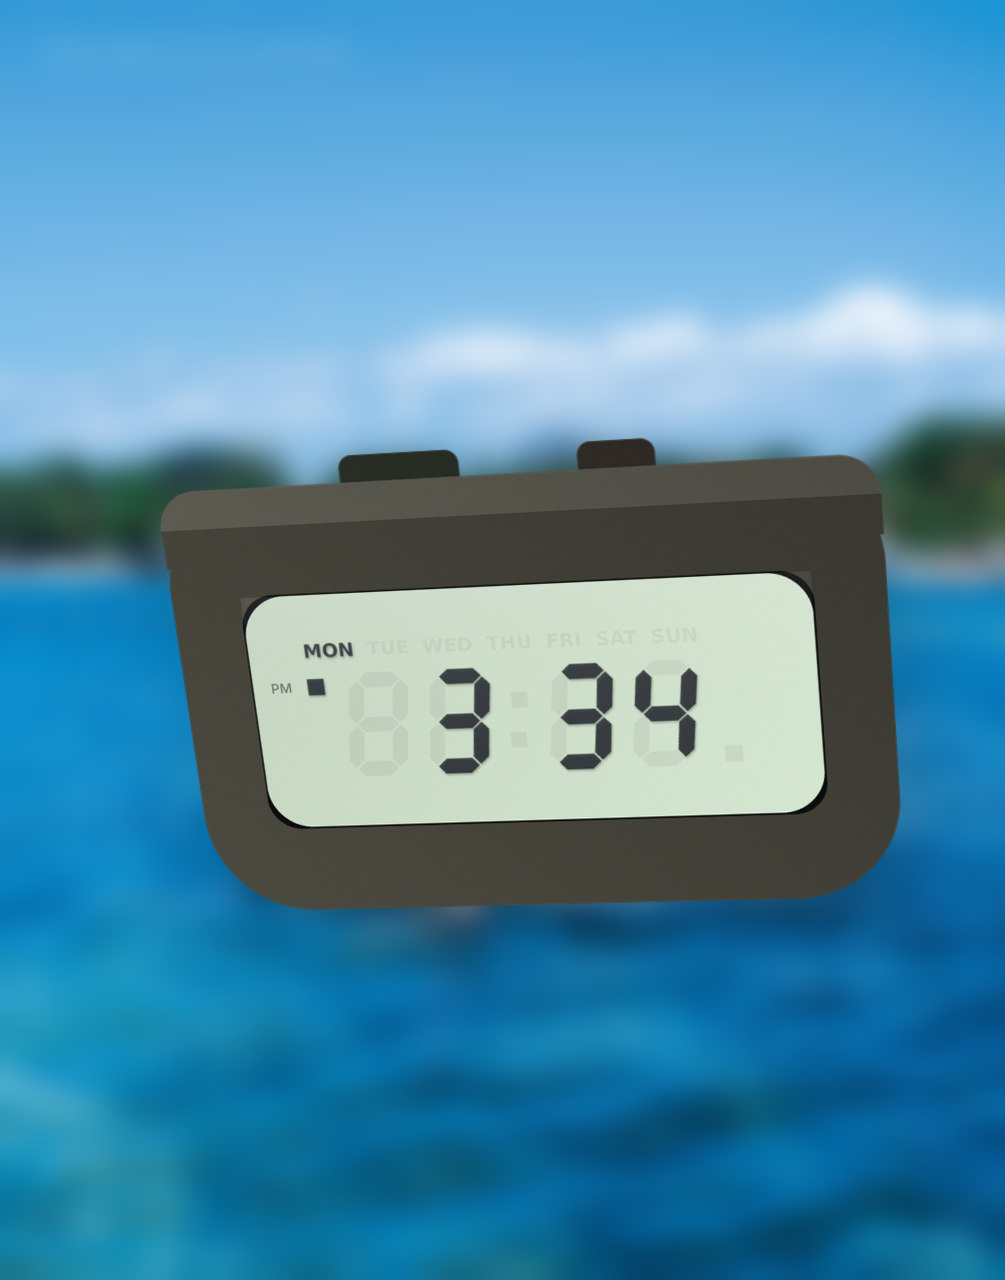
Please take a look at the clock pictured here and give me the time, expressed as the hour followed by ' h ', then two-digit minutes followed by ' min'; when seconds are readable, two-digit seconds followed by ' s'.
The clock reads 3 h 34 min
